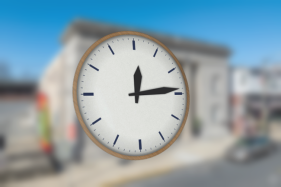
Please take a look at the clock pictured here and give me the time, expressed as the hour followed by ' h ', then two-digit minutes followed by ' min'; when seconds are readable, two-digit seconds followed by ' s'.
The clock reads 12 h 14 min
